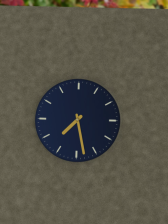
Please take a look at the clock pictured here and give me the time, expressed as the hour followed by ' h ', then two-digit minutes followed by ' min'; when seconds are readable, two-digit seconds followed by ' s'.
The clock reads 7 h 28 min
